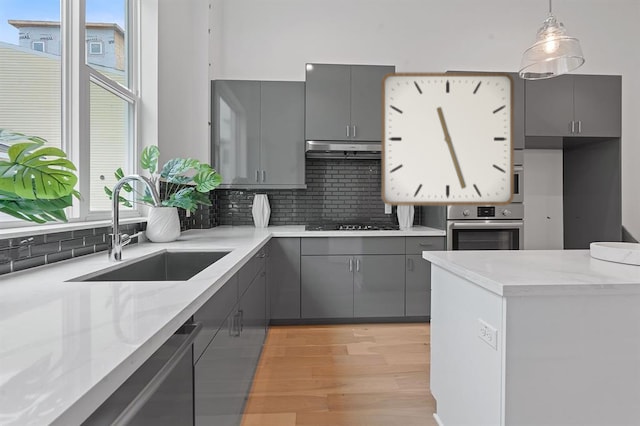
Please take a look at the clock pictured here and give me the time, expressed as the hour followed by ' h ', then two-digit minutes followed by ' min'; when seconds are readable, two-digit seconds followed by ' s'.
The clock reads 11 h 27 min
